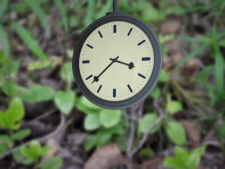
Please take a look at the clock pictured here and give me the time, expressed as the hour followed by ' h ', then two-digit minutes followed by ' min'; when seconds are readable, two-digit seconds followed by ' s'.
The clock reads 3 h 38 min
